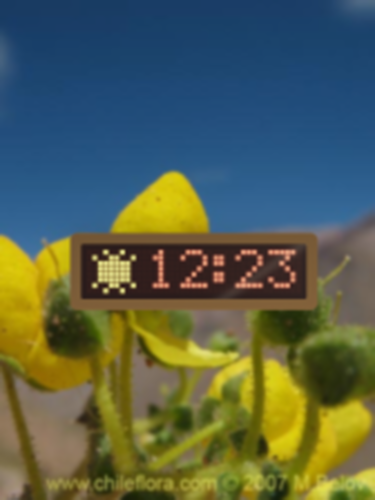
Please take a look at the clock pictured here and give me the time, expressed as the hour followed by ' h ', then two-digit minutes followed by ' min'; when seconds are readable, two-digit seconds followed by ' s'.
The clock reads 12 h 23 min
